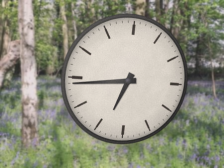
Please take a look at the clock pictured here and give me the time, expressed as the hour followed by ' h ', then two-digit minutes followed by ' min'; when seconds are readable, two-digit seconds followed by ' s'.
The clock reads 6 h 44 min
